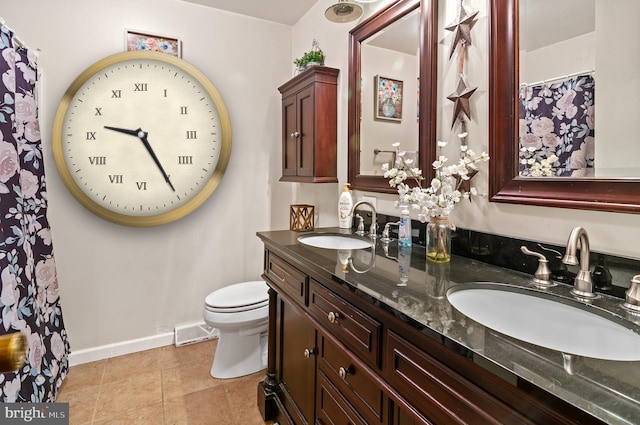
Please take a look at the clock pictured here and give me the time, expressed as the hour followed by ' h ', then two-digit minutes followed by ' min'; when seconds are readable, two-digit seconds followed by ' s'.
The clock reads 9 h 25 min
